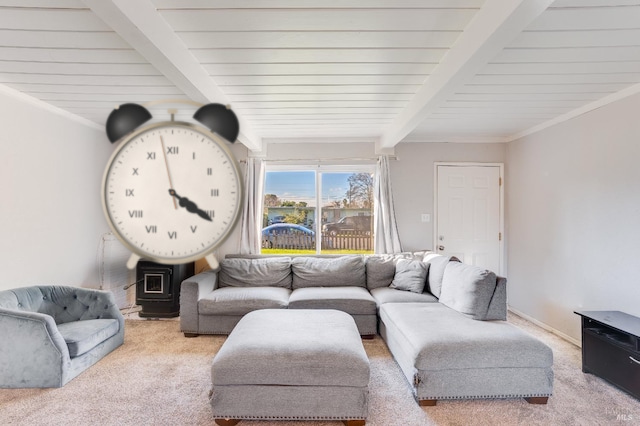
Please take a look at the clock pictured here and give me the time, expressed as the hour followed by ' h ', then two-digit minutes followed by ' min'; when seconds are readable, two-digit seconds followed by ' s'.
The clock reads 4 h 20 min 58 s
